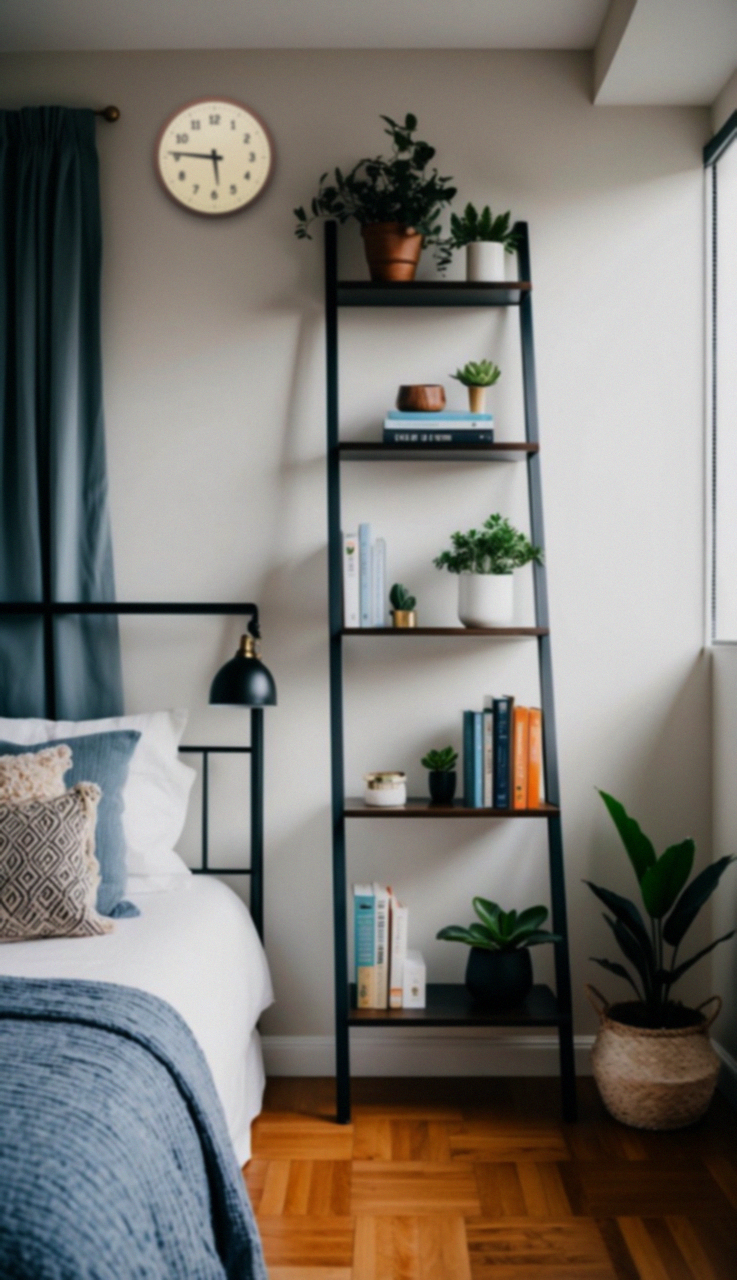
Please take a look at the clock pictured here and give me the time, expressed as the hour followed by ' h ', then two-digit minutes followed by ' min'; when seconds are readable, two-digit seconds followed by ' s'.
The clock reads 5 h 46 min
